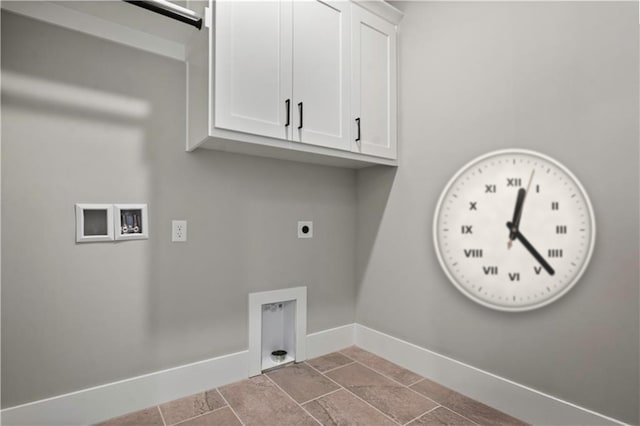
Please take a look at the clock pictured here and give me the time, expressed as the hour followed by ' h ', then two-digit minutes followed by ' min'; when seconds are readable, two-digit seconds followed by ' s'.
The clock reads 12 h 23 min 03 s
